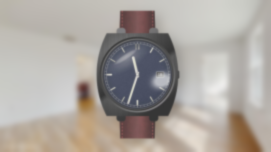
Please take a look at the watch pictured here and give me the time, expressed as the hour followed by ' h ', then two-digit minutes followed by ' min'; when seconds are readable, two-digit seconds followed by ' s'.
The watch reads 11 h 33 min
